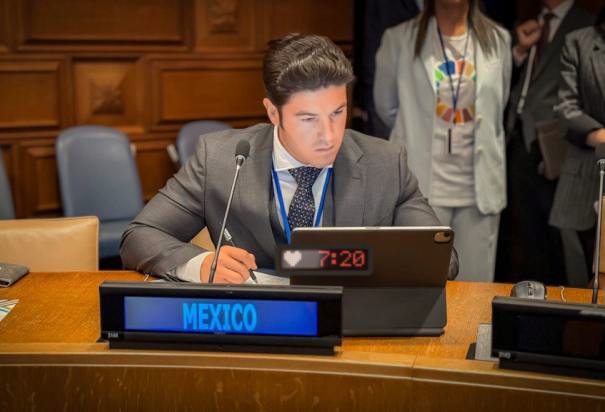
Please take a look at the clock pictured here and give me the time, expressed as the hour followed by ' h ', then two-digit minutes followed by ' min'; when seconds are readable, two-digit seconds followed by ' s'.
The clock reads 7 h 20 min
